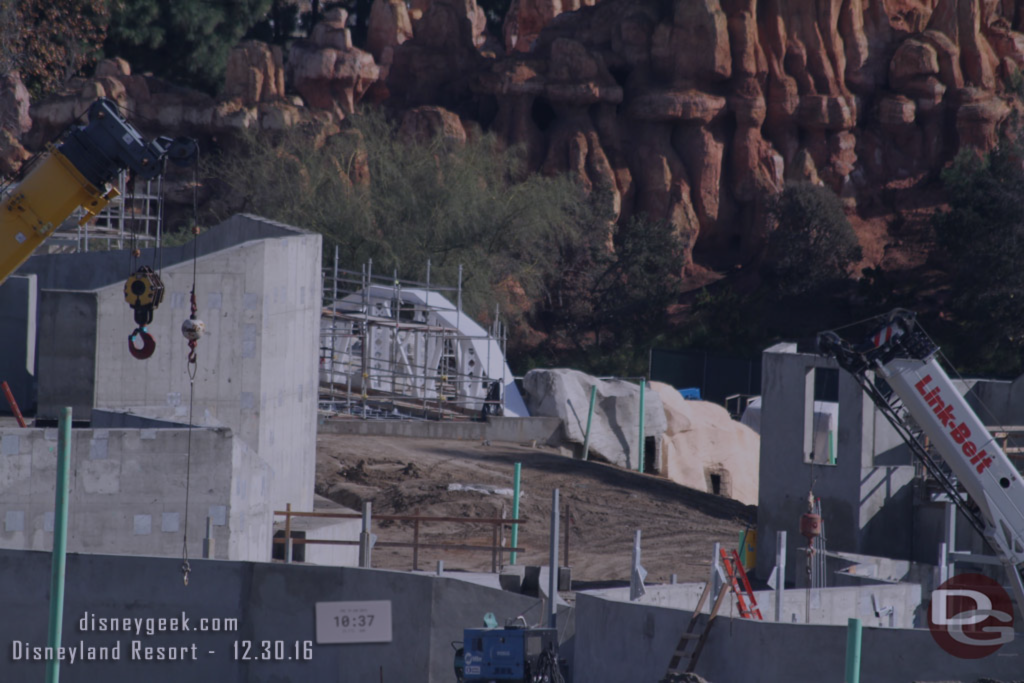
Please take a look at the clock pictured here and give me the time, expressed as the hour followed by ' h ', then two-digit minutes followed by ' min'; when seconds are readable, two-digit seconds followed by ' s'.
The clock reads 10 h 37 min
